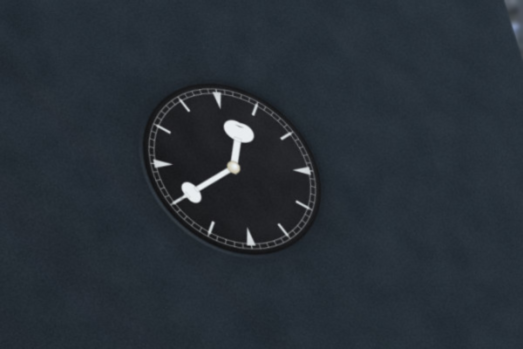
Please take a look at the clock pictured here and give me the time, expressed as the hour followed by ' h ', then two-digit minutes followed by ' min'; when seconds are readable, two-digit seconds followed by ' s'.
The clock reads 12 h 40 min
